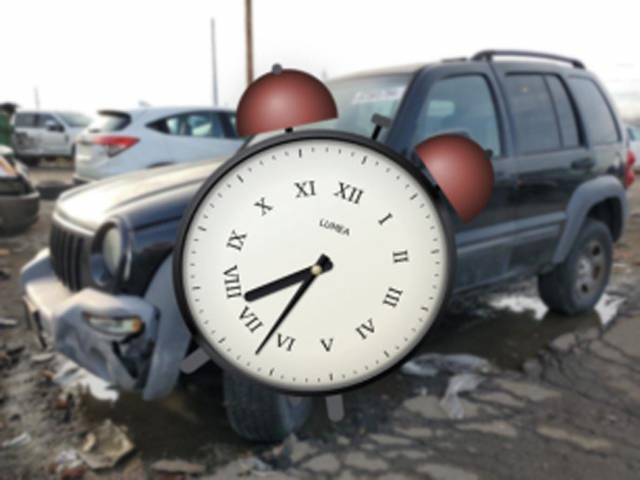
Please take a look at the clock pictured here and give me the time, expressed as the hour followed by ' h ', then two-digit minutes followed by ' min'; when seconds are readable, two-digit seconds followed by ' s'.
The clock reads 7 h 32 min
